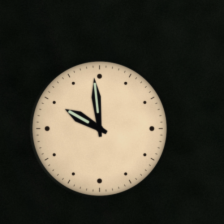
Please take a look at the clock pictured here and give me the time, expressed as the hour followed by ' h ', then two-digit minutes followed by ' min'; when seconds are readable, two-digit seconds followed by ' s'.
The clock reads 9 h 59 min
